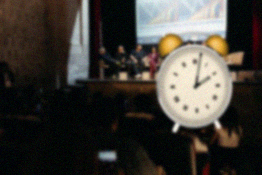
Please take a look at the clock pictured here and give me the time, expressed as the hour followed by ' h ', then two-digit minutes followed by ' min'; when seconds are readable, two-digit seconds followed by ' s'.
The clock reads 2 h 02 min
